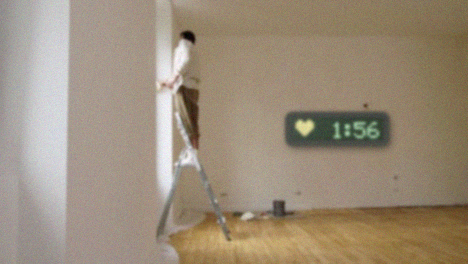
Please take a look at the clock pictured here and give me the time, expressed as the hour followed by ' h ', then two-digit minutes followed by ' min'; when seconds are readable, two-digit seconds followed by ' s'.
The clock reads 1 h 56 min
